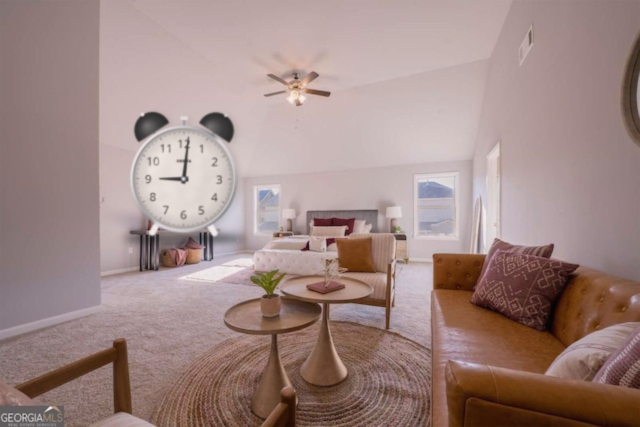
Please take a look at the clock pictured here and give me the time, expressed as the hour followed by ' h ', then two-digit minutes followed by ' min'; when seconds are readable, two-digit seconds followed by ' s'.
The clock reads 9 h 01 min
